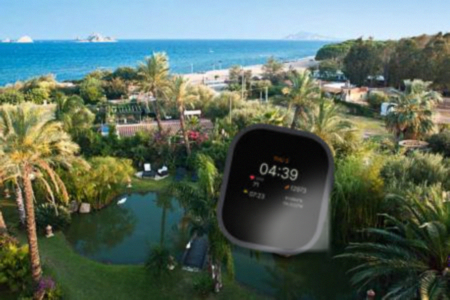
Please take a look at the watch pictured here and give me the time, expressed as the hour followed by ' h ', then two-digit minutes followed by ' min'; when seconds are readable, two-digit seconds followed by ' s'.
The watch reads 4 h 39 min
